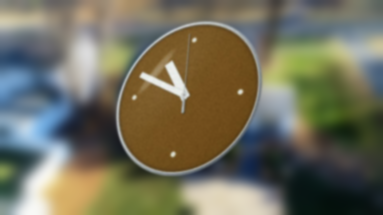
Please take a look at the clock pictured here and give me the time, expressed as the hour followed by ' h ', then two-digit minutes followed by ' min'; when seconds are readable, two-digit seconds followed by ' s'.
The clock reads 10 h 48 min 59 s
